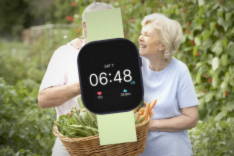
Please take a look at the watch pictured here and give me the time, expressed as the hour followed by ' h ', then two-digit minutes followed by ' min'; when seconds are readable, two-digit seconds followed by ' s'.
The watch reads 6 h 48 min
